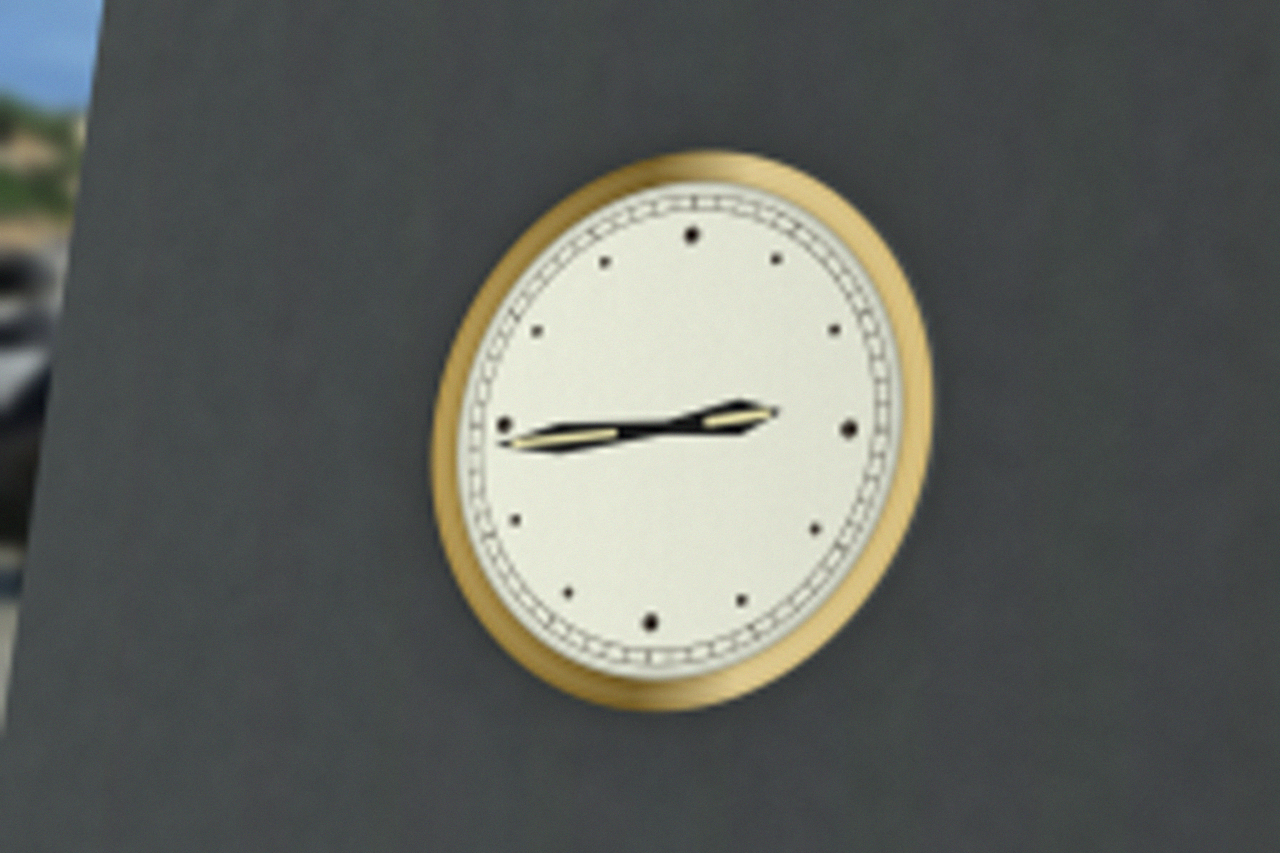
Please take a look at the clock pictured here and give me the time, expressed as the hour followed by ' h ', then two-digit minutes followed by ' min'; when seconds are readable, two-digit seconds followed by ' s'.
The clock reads 2 h 44 min
